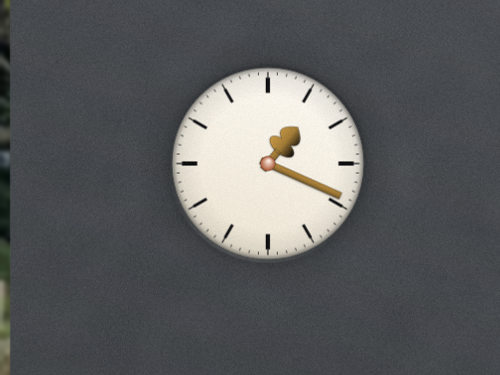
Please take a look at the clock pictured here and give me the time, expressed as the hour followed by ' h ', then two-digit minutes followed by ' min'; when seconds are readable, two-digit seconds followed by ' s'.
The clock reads 1 h 19 min
